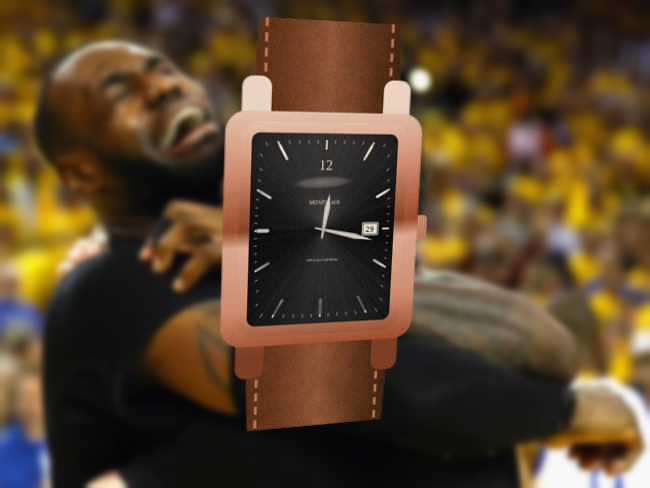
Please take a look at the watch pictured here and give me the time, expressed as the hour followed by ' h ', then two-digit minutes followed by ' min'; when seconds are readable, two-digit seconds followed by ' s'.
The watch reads 12 h 17 min
